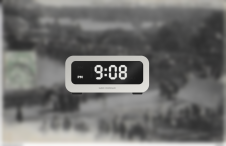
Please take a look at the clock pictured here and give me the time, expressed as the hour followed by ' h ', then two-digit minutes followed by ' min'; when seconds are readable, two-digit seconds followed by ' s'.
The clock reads 9 h 08 min
